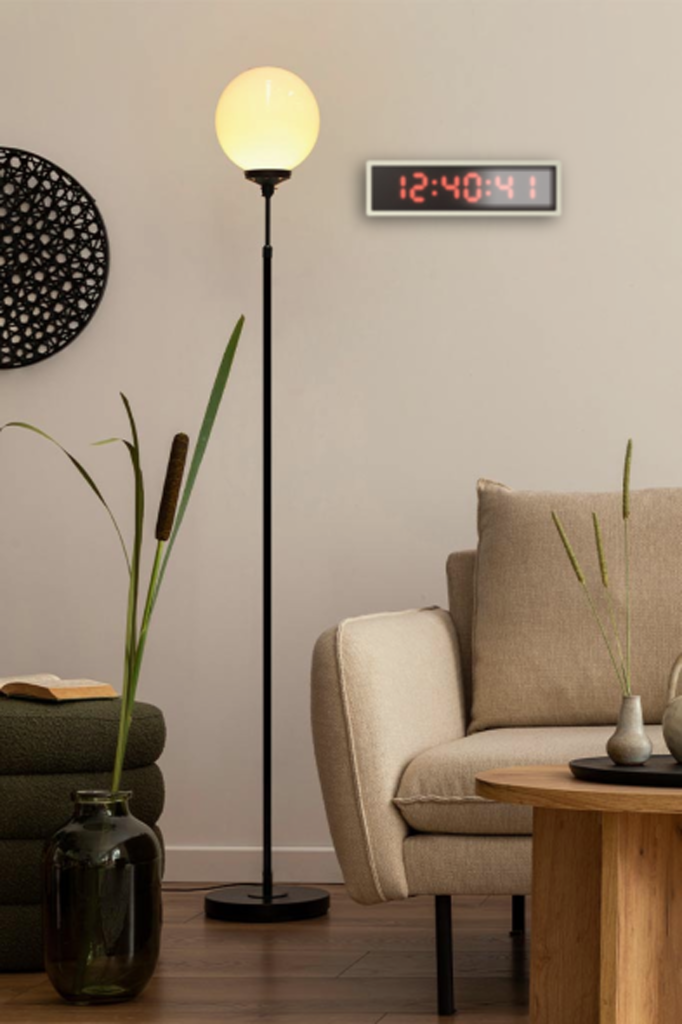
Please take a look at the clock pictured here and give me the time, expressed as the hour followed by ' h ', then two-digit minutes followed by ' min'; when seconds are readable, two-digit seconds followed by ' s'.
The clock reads 12 h 40 min 41 s
